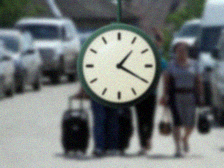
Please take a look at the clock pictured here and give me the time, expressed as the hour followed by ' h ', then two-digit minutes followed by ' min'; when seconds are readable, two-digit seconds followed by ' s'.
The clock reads 1 h 20 min
